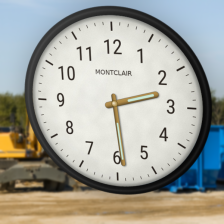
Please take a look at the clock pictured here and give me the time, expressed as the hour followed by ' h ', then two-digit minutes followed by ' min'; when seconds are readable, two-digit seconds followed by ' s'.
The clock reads 2 h 29 min
